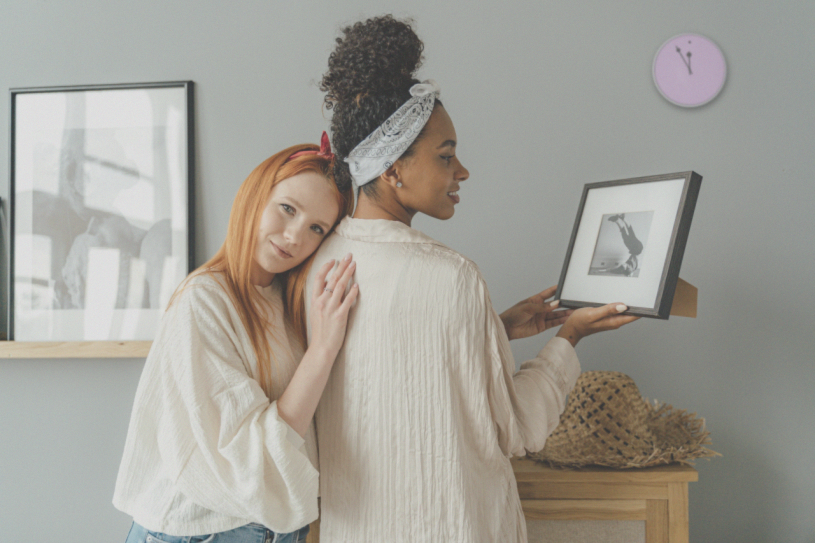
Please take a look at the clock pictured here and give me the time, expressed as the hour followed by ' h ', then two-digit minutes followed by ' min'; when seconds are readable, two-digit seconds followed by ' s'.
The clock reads 11 h 55 min
